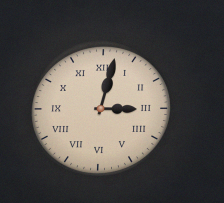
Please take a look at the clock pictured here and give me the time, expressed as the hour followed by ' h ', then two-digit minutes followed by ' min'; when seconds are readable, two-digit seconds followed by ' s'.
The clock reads 3 h 02 min
